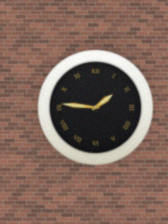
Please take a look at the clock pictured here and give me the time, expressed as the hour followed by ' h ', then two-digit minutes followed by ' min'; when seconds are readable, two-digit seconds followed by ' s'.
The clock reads 1 h 46 min
